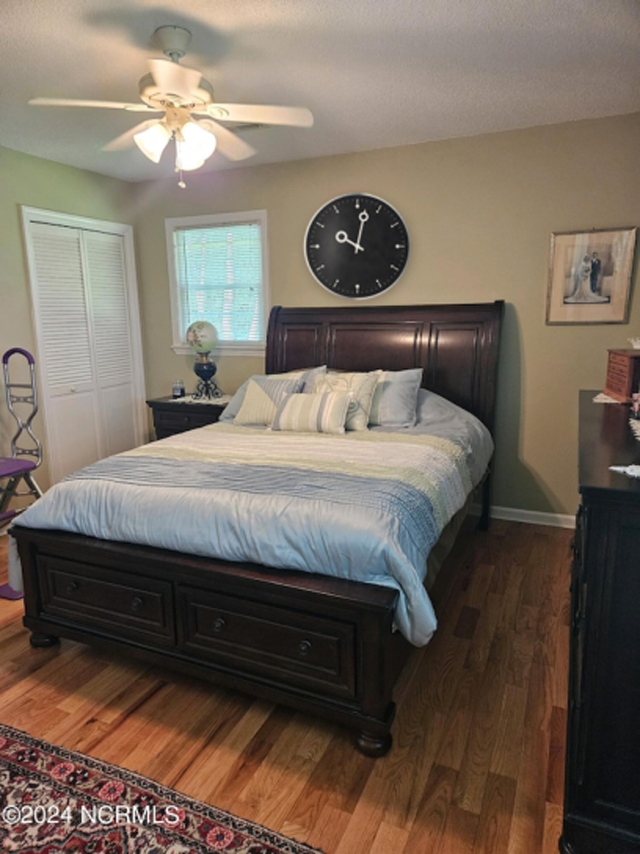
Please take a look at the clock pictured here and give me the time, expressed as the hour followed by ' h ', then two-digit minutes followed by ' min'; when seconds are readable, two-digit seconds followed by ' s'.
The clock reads 10 h 02 min
